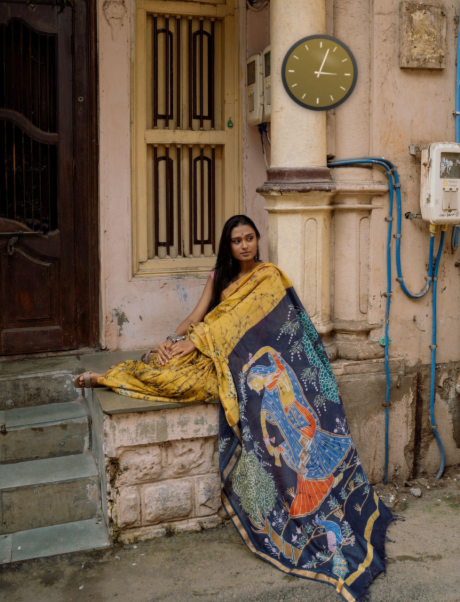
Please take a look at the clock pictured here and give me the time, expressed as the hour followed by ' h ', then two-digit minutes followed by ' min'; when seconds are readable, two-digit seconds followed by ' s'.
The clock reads 3 h 03 min
